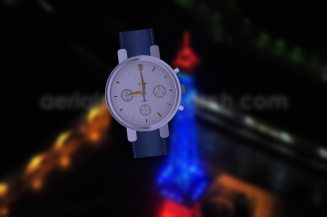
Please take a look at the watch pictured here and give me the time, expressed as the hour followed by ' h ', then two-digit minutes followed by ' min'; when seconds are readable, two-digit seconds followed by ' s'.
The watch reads 9 h 00 min
